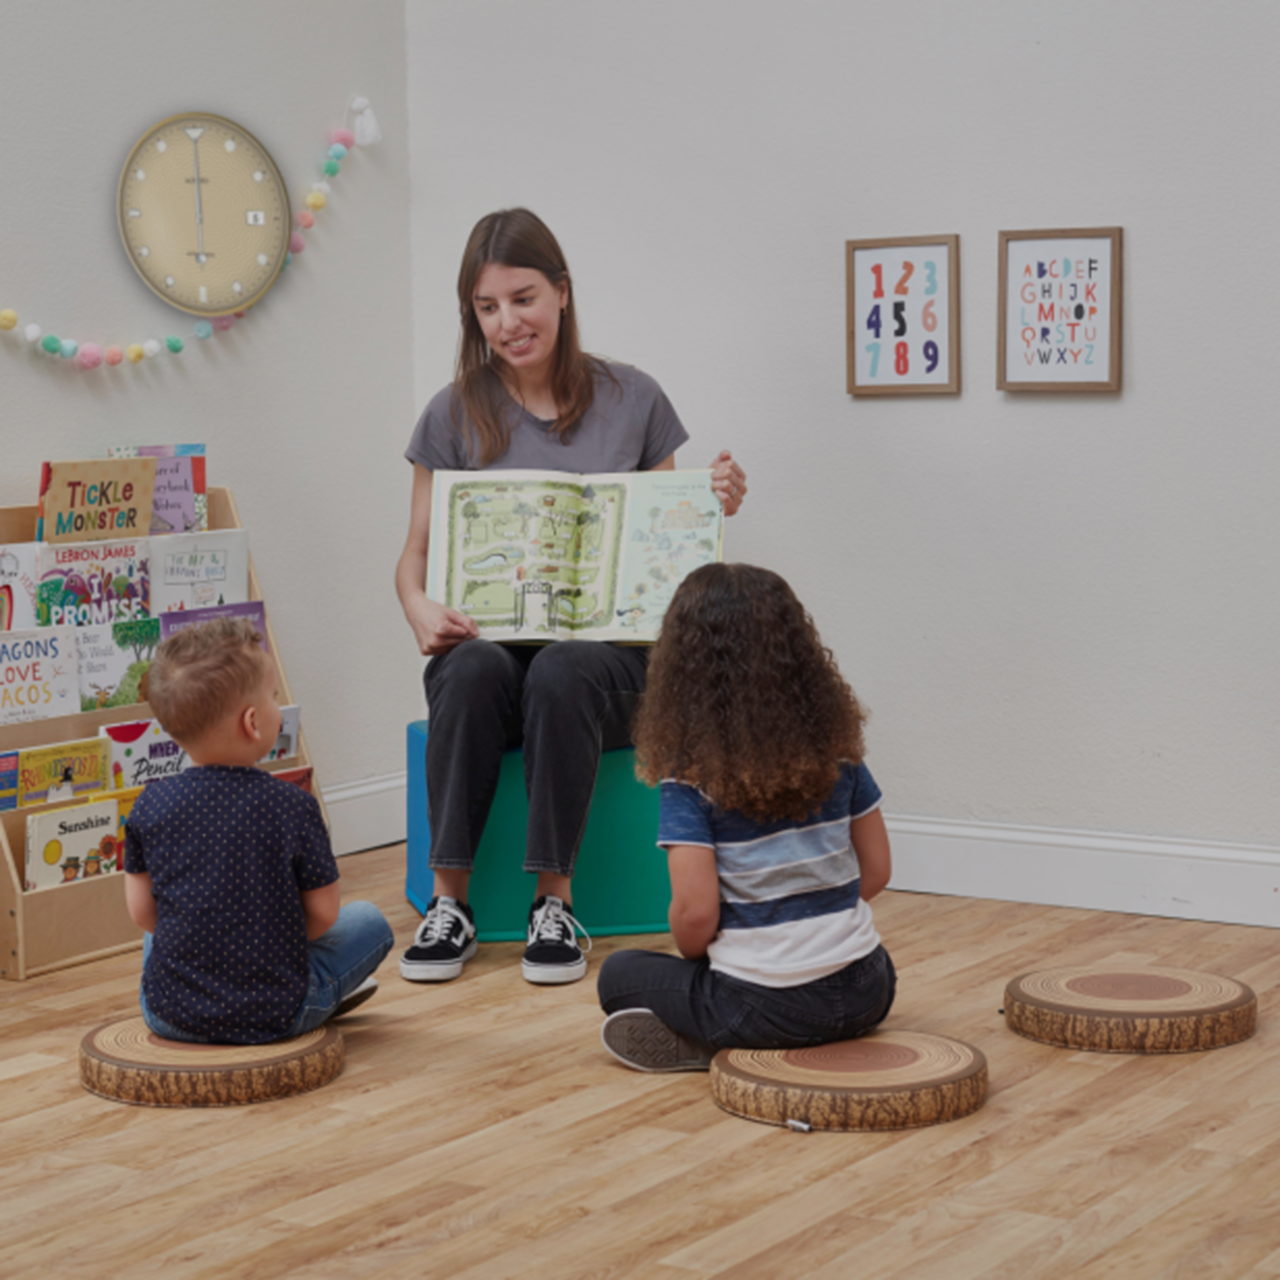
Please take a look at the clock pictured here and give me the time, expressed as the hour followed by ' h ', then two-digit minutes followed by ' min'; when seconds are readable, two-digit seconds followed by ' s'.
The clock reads 6 h 00 min
